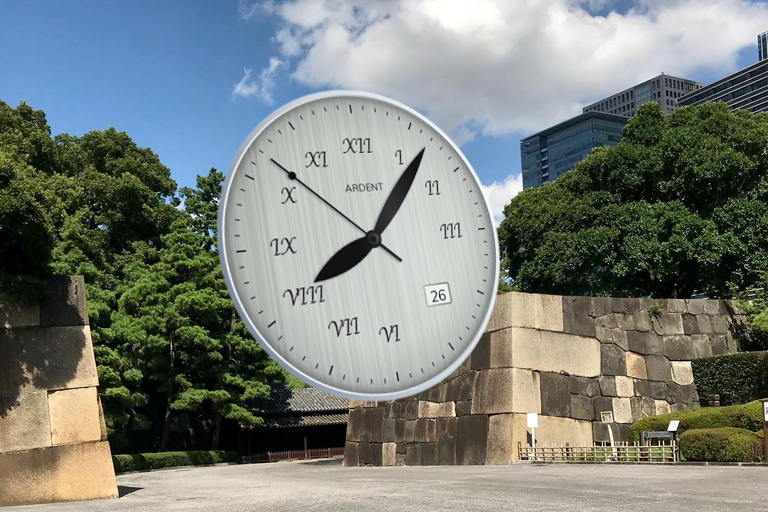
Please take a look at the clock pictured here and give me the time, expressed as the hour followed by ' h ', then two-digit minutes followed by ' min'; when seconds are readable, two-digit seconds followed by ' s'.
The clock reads 8 h 06 min 52 s
